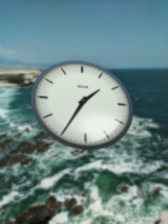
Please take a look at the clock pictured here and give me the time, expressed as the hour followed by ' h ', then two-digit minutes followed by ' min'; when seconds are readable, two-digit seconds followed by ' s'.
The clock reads 1 h 35 min
